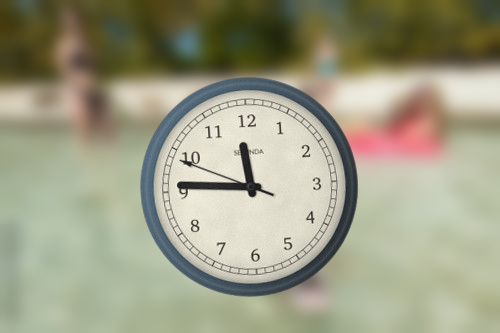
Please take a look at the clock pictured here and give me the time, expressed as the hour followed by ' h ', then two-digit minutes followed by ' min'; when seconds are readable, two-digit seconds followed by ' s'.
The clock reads 11 h 45 min 49 s
